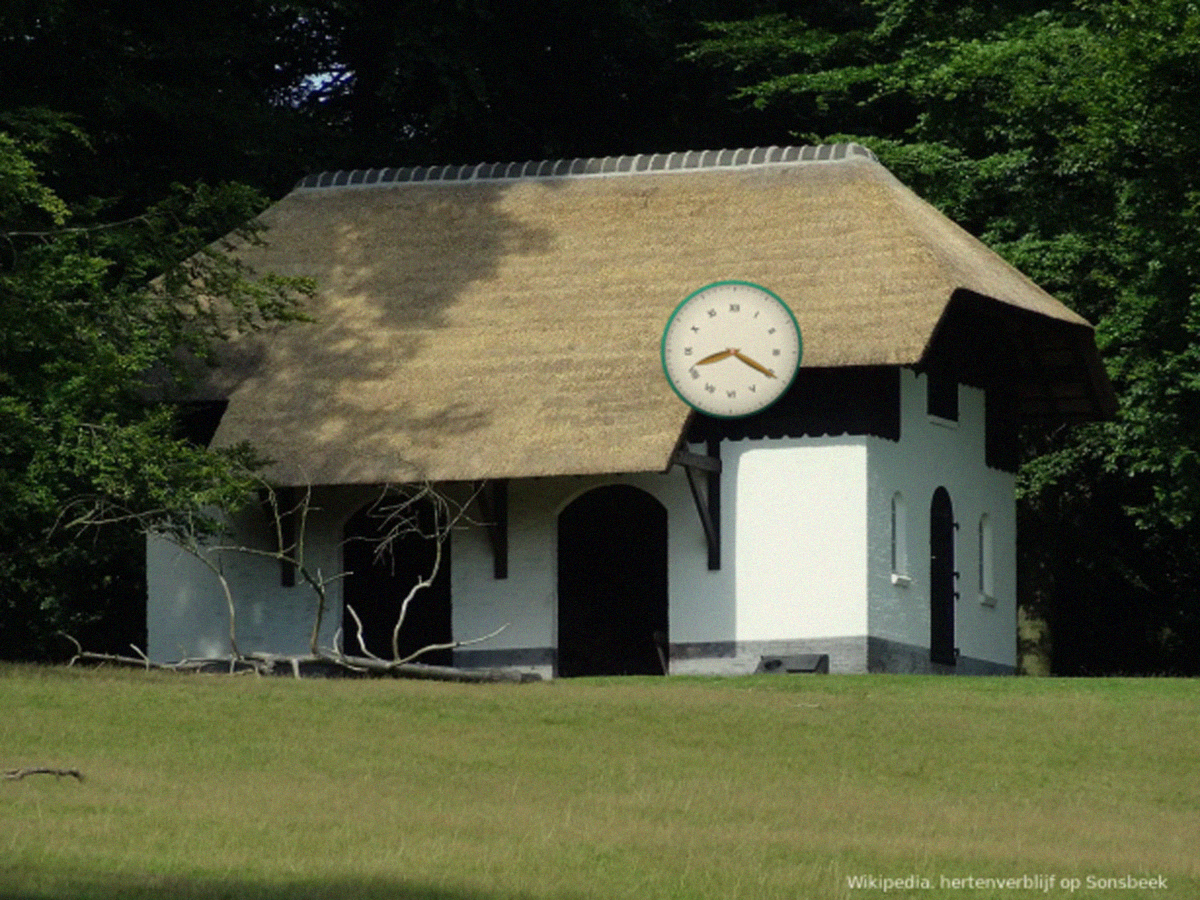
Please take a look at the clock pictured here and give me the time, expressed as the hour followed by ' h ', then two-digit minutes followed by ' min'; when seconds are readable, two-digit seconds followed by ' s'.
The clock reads 8 h 20 min
